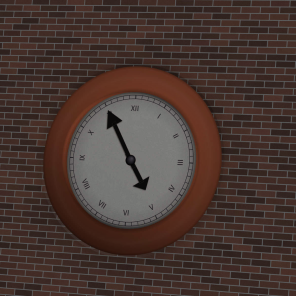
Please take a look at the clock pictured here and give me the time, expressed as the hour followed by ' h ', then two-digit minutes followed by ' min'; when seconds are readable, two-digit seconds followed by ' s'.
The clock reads 4 h 55 min
